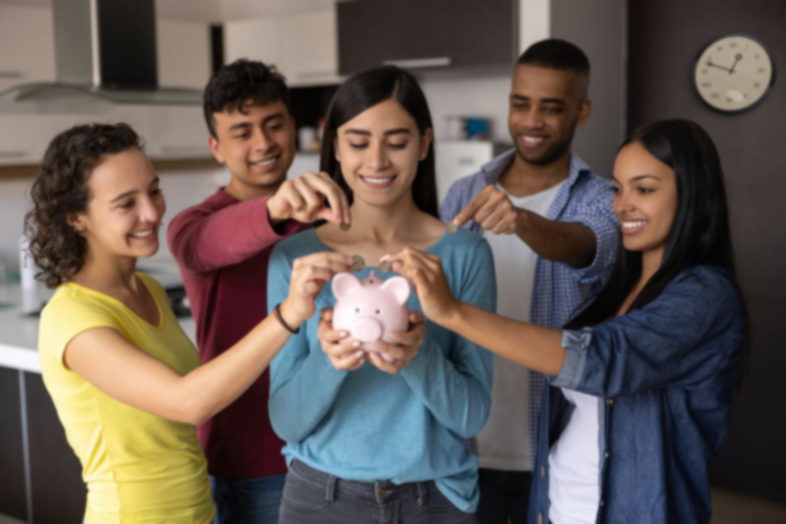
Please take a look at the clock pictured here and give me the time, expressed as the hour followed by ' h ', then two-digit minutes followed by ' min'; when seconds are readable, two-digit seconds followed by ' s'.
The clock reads 12 h 48 min
